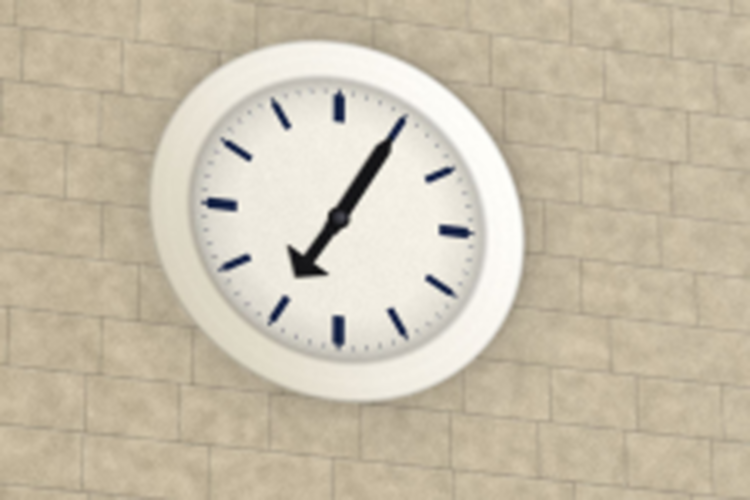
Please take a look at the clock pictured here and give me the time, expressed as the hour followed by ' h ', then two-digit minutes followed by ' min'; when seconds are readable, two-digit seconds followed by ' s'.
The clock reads 7 h 05 min
